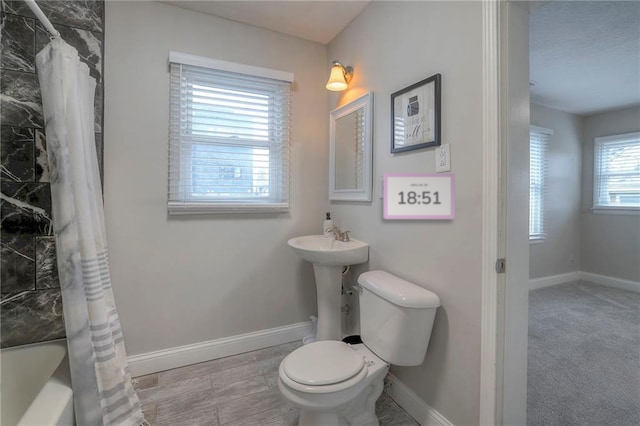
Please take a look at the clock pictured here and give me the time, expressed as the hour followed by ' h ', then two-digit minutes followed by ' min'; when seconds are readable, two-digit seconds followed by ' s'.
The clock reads 18 h 51 min
